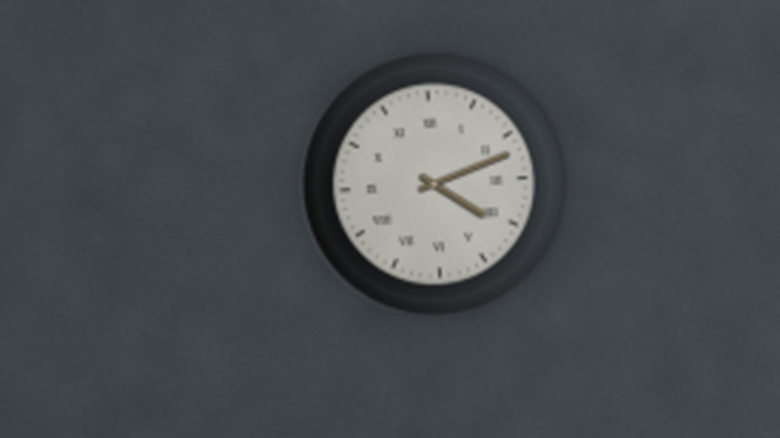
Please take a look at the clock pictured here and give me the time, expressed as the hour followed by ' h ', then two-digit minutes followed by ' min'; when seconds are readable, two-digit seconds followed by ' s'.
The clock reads 4 h 12 min
